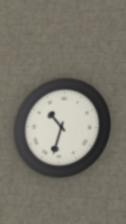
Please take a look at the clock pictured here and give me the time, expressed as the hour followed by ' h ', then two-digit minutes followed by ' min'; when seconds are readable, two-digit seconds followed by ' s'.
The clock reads 10 h 32 min
